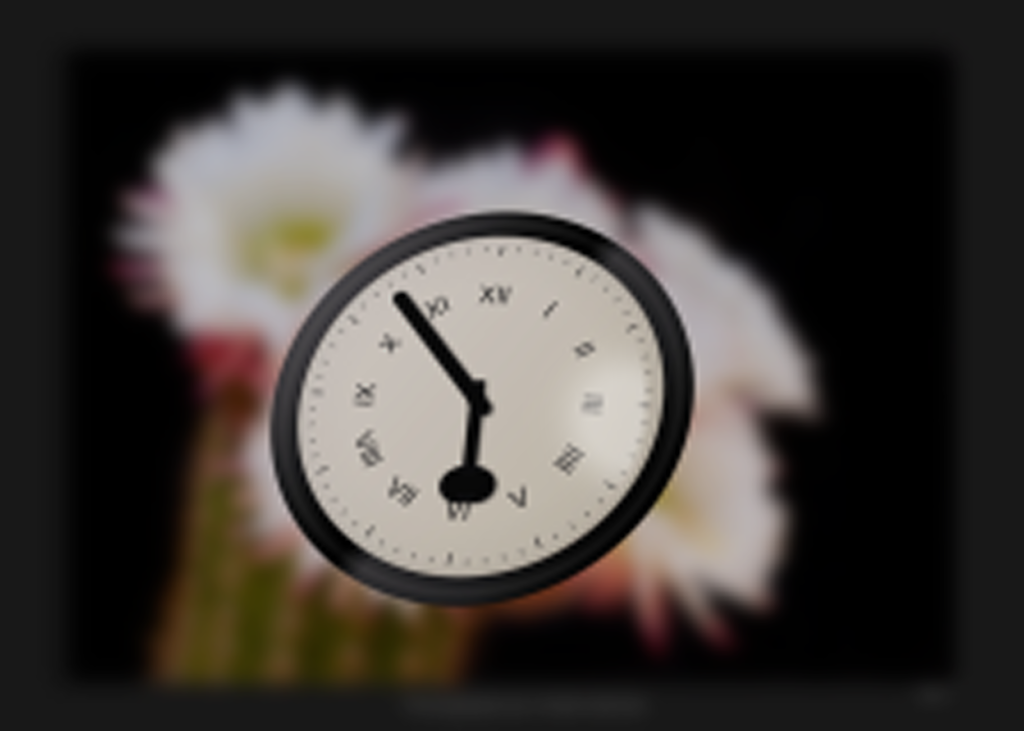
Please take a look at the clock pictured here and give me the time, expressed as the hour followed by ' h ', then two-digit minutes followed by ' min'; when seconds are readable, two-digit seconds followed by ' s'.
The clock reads 5 h 53 min
